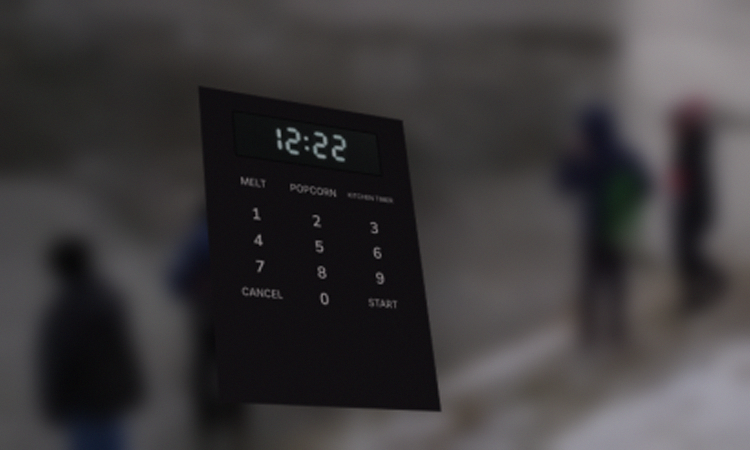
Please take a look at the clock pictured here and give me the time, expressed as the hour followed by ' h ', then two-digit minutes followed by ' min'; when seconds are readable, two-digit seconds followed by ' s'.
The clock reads 12 h 22 min
